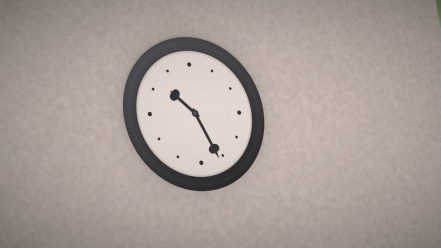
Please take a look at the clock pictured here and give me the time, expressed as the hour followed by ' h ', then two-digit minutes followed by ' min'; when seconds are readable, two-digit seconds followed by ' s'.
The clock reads 10 h 26 min
